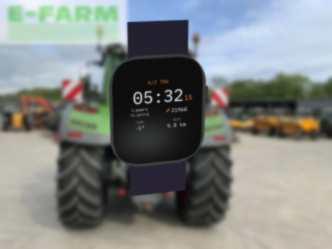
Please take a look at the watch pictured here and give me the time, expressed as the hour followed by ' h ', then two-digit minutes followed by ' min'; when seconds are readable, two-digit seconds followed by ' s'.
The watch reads 5 h 32 min
